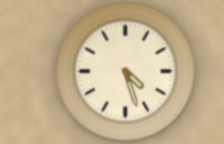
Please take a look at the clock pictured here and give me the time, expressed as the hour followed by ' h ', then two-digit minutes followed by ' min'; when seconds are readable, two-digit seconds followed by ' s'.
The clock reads 4 h 27 min
